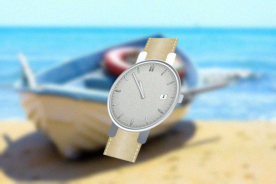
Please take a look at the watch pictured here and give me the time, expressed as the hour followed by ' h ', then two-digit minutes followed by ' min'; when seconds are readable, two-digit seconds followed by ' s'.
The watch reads 10 h 53 min
